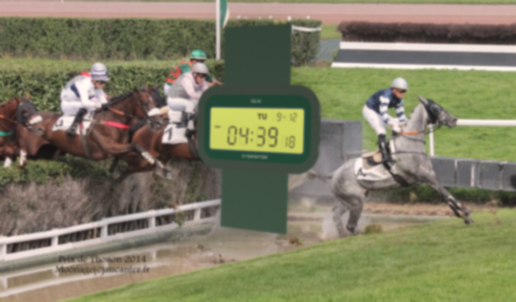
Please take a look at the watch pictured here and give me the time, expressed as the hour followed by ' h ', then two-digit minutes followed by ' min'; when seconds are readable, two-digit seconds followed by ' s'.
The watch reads 4 h 39 min 18 s
